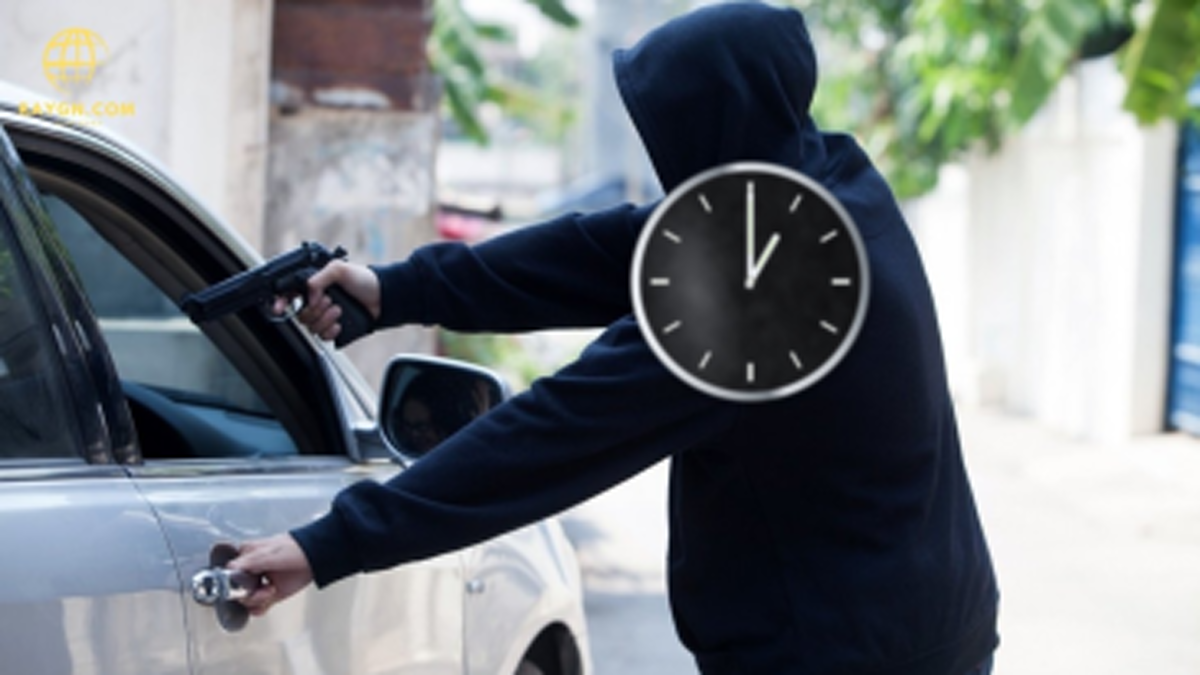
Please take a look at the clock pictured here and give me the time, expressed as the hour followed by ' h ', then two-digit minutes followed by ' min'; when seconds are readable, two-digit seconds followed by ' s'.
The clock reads 1 h 00 min
